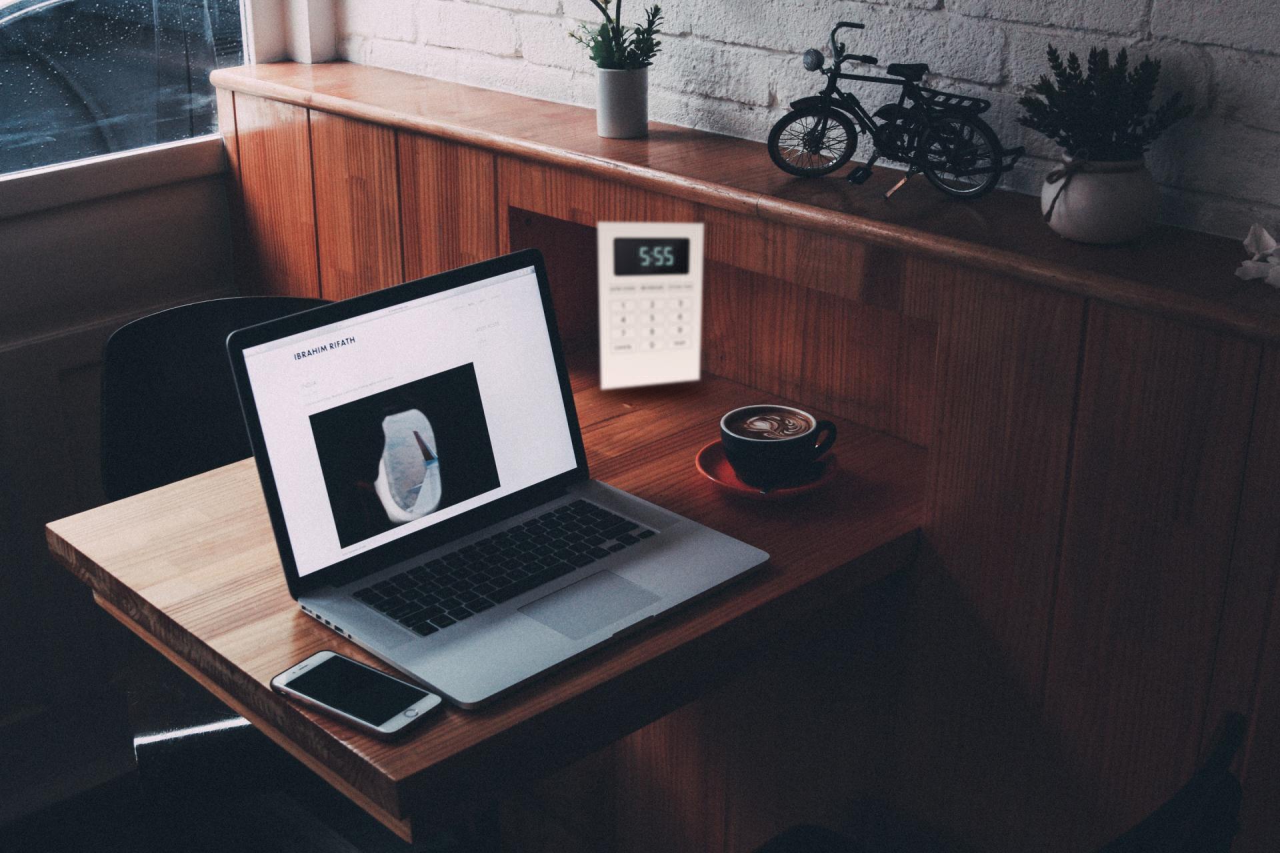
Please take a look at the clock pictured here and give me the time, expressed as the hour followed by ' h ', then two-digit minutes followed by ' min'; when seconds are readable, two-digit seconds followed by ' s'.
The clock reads 5 h 55 min
